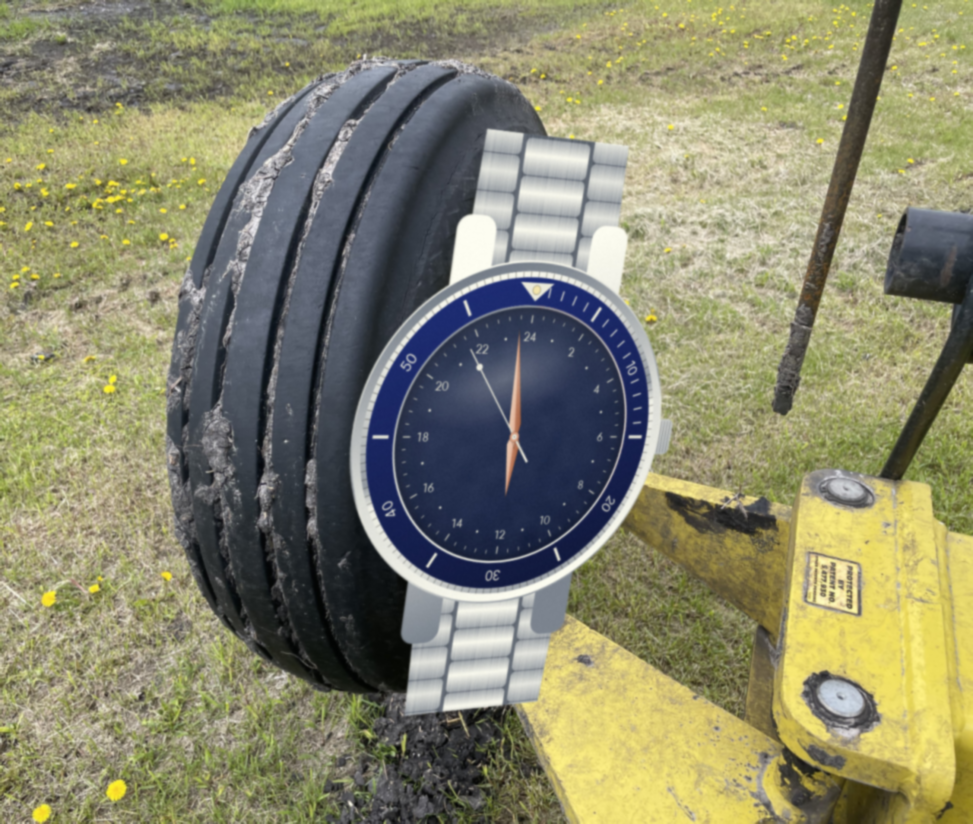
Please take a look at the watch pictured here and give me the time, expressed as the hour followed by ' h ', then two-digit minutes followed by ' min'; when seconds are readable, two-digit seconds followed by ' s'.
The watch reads 11 h 58 min 54 s
